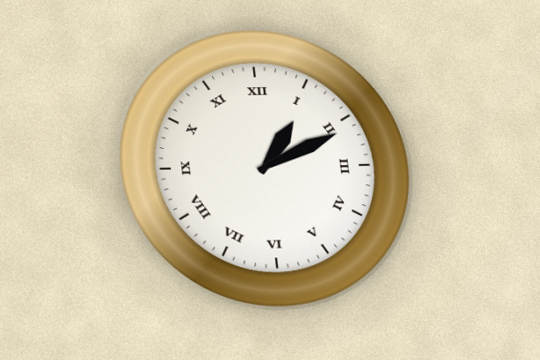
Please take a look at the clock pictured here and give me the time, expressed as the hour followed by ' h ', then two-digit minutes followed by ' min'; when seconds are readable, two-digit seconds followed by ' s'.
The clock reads 1 h 11 min
